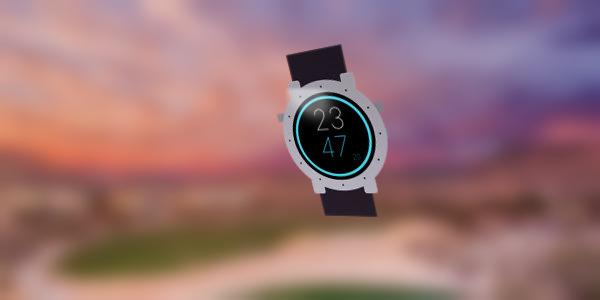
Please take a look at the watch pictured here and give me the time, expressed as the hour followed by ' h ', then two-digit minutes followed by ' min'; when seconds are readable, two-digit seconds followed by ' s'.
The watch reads 23 h 47 min
